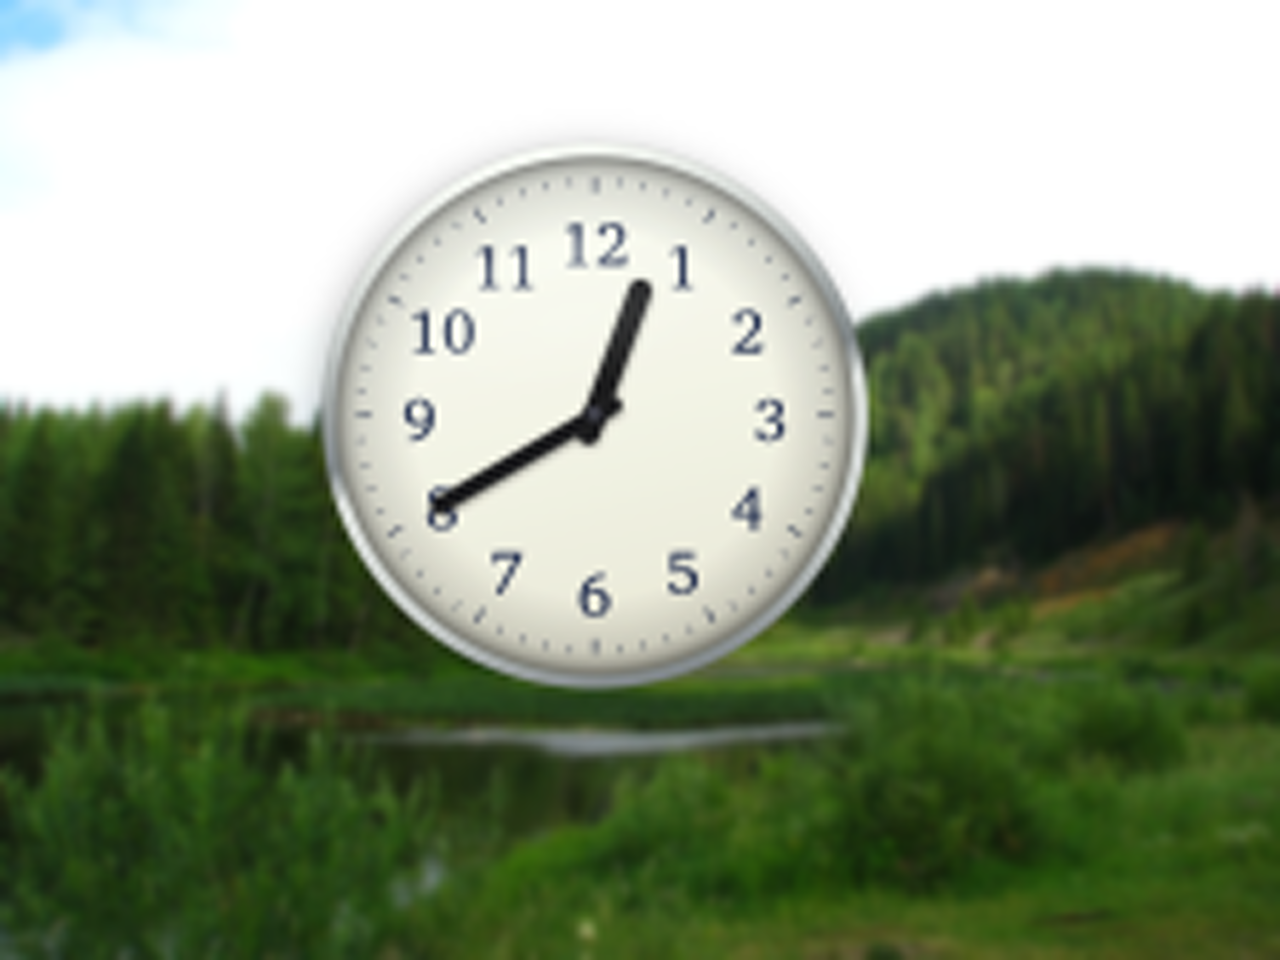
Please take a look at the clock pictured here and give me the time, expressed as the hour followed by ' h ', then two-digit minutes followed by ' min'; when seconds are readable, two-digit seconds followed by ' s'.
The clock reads 12 h 40 min
